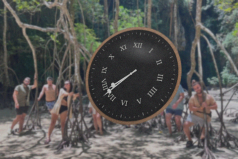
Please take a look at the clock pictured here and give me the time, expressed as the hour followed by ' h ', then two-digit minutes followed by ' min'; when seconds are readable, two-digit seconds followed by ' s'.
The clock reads 7 h 37 min
